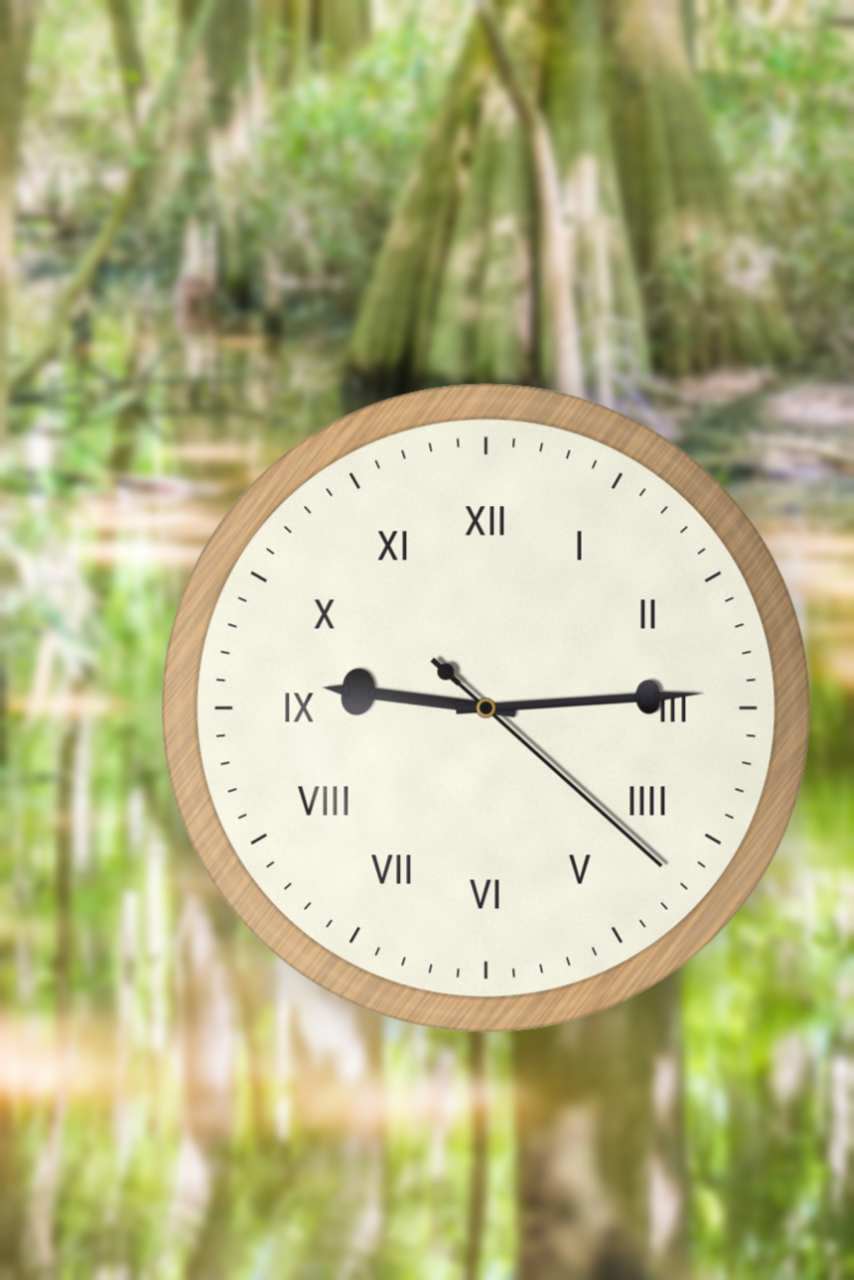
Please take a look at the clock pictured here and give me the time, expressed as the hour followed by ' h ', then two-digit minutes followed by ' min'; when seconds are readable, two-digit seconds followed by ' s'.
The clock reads 9 h 14 min 22 s
